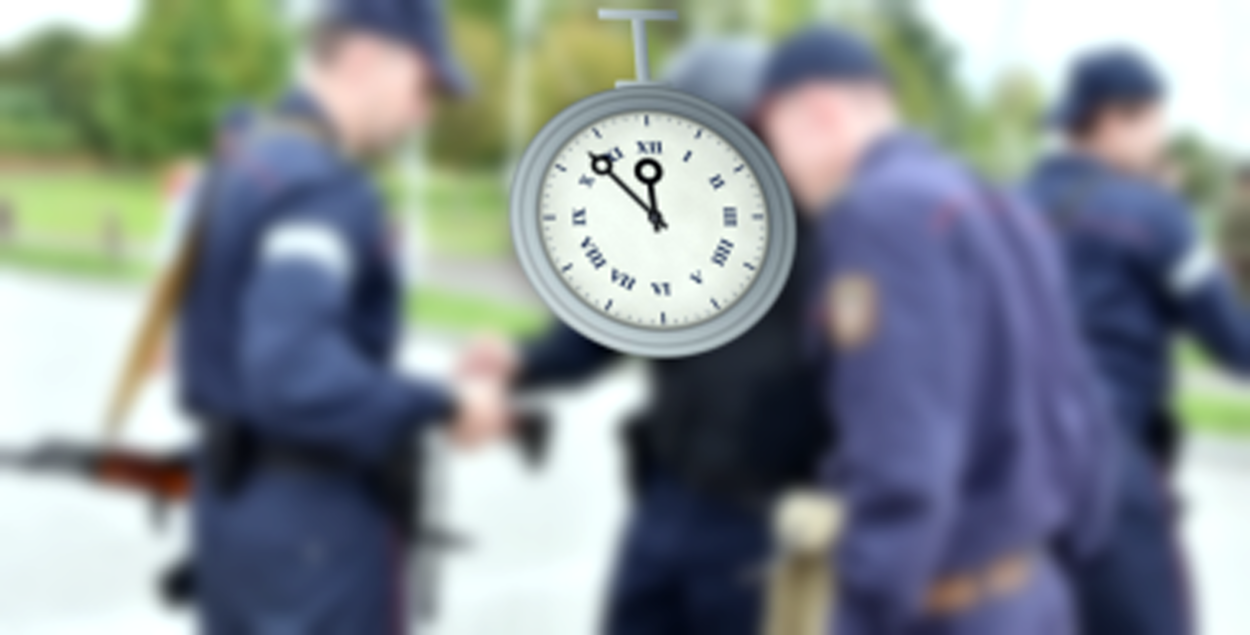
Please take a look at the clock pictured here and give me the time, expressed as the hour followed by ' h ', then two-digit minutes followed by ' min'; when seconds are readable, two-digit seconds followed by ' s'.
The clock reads 11 h 53 min
